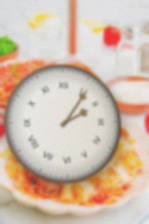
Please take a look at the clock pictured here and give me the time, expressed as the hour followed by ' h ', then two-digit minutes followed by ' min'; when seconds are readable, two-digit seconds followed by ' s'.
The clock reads 2 h 06 min
